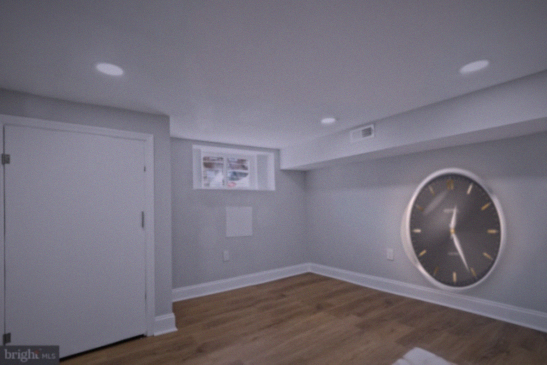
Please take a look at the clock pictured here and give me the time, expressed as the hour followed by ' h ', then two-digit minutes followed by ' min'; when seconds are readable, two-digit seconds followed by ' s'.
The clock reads 12 h 26 min
